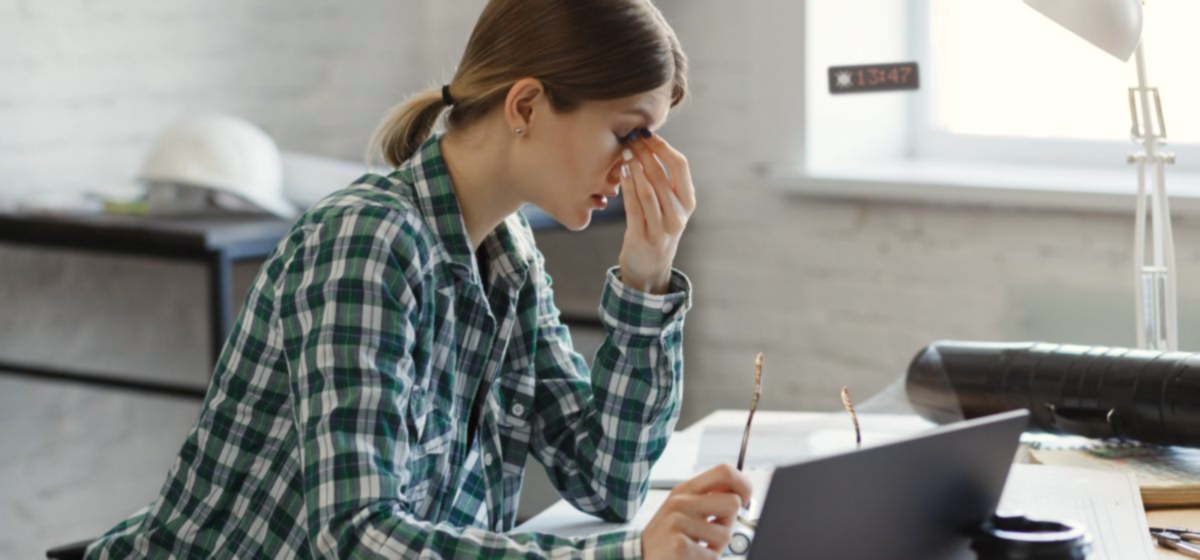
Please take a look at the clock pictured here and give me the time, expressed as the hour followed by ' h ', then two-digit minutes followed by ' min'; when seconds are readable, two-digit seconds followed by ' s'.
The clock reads 13 h 47 min
